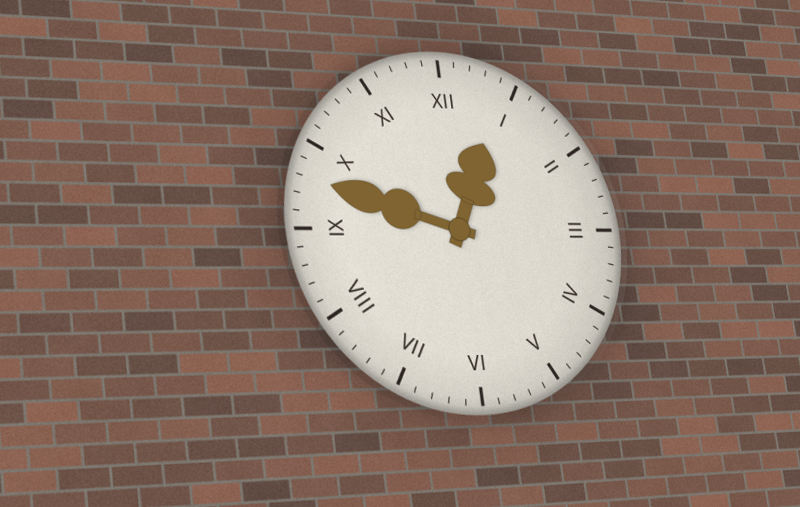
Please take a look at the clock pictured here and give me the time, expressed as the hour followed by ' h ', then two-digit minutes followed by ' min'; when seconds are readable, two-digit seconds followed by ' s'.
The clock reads 12 h 48 min
